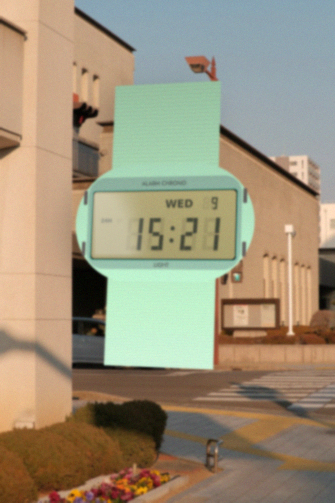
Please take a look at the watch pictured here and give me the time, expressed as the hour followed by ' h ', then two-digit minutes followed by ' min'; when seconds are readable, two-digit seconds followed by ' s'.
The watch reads 15 h 21 min
